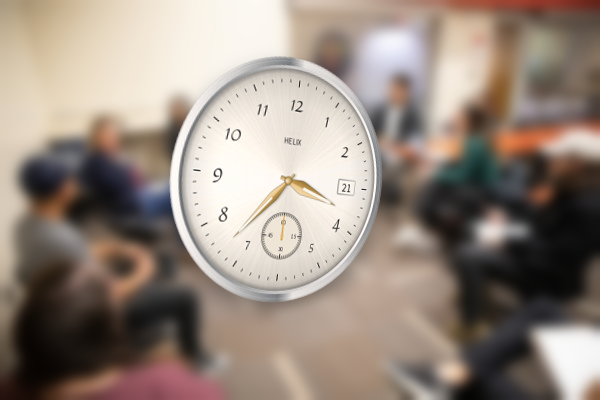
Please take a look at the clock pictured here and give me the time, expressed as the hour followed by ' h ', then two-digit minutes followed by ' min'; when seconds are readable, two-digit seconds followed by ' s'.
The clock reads 3 h 37 min
